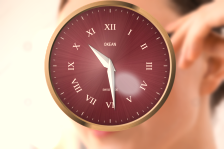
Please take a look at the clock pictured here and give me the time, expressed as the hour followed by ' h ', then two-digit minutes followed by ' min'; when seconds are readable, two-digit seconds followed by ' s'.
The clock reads 10 h 29 min
